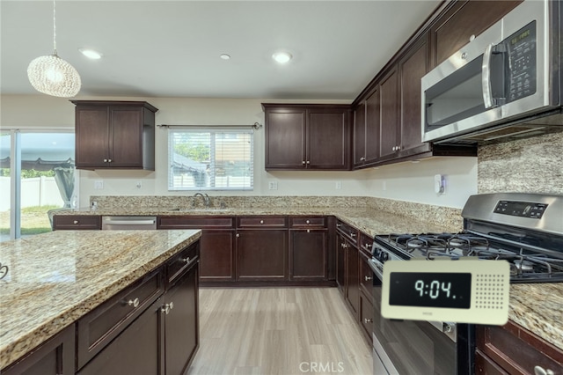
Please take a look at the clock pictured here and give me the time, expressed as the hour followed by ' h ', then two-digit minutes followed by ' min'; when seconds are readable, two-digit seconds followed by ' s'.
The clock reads 9 h 04 min
